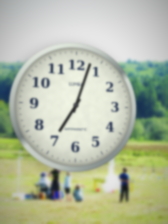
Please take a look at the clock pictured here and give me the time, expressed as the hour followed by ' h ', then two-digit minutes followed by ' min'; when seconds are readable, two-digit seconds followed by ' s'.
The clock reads 7 h 03 min
